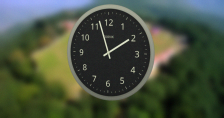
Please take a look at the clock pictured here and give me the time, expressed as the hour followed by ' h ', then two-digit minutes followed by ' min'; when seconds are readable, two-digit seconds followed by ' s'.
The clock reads 1 h 57 min
